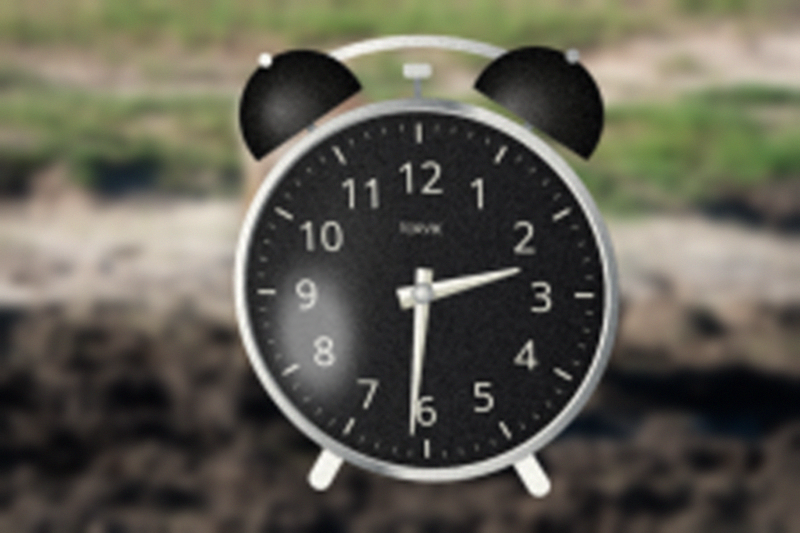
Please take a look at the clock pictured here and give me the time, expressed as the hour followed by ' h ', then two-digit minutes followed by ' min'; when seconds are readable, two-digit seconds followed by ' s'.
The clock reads 2 h 31 min
